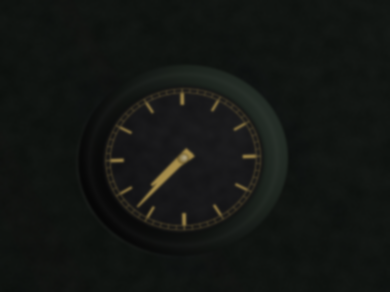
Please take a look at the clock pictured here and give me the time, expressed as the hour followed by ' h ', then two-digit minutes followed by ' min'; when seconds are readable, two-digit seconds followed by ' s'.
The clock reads 7 h 37 min
